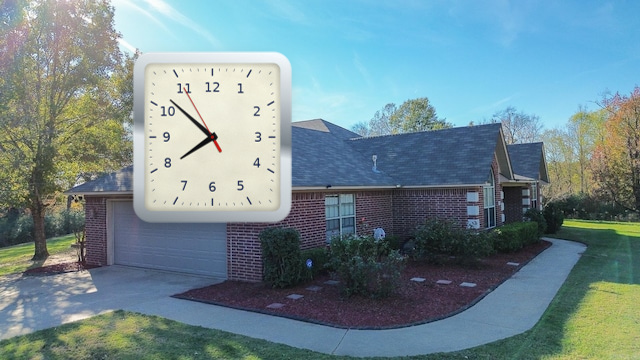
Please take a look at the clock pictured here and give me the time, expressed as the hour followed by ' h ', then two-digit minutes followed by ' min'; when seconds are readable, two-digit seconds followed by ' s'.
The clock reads 7 h 51 min 55 s
